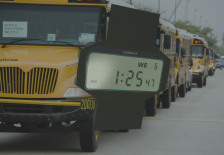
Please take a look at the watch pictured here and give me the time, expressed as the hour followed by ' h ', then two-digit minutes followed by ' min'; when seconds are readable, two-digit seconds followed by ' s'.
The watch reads 1 h 25 min 47 s
